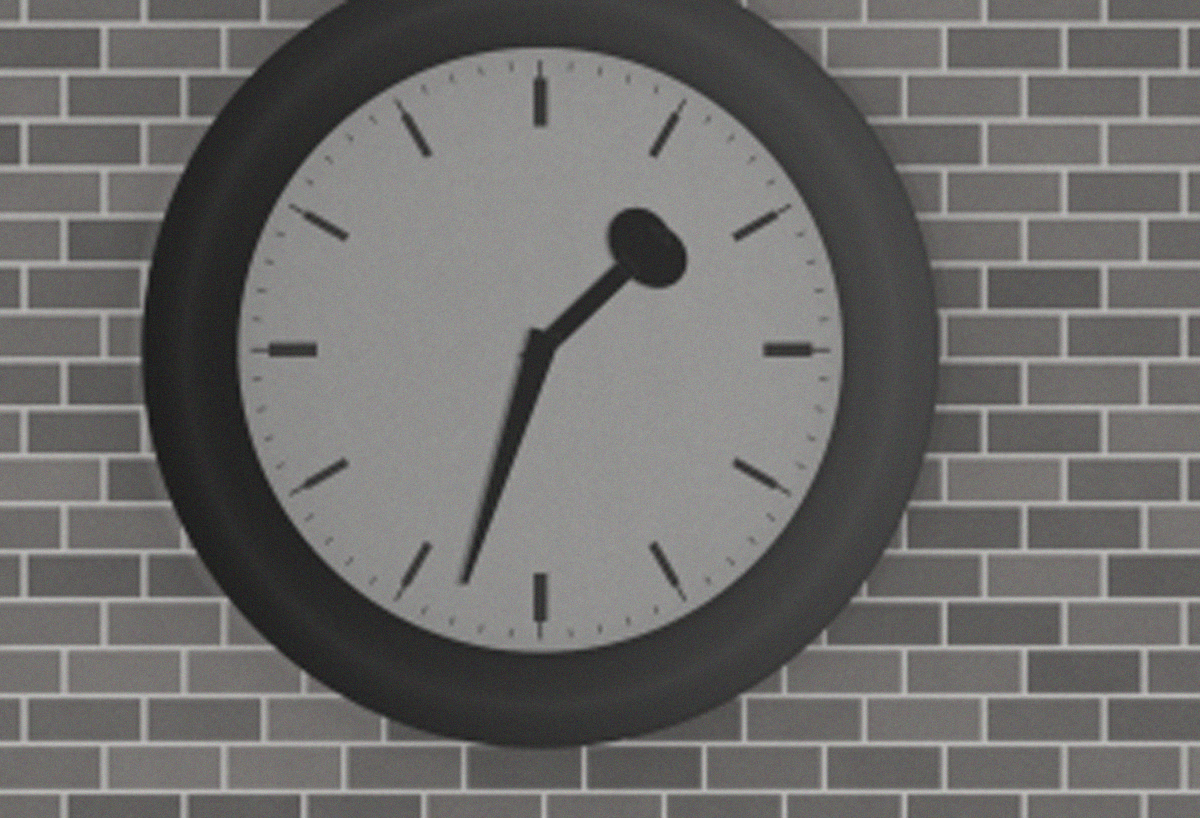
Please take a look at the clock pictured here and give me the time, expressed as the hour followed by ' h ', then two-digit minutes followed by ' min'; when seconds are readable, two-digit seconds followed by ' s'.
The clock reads 1 h 33 min
